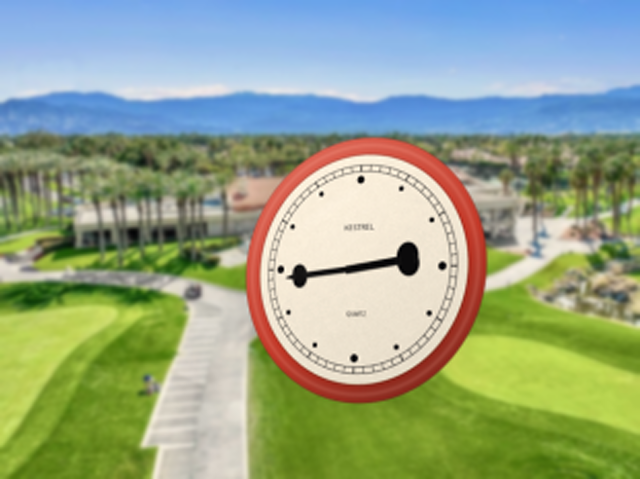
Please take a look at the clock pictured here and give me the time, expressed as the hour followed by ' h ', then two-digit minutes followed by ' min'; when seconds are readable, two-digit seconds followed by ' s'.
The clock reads 2 h 44 min
